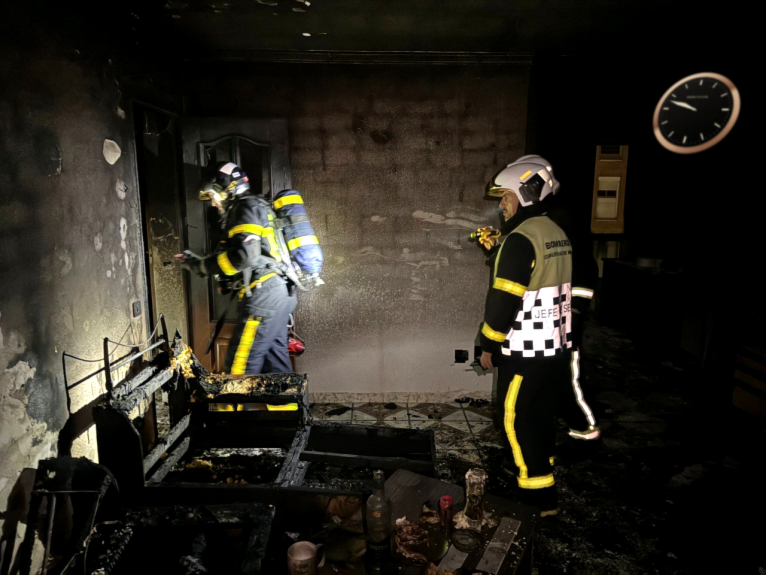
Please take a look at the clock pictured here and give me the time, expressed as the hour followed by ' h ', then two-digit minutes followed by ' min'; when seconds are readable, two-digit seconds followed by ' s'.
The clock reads 9 h 48 min
